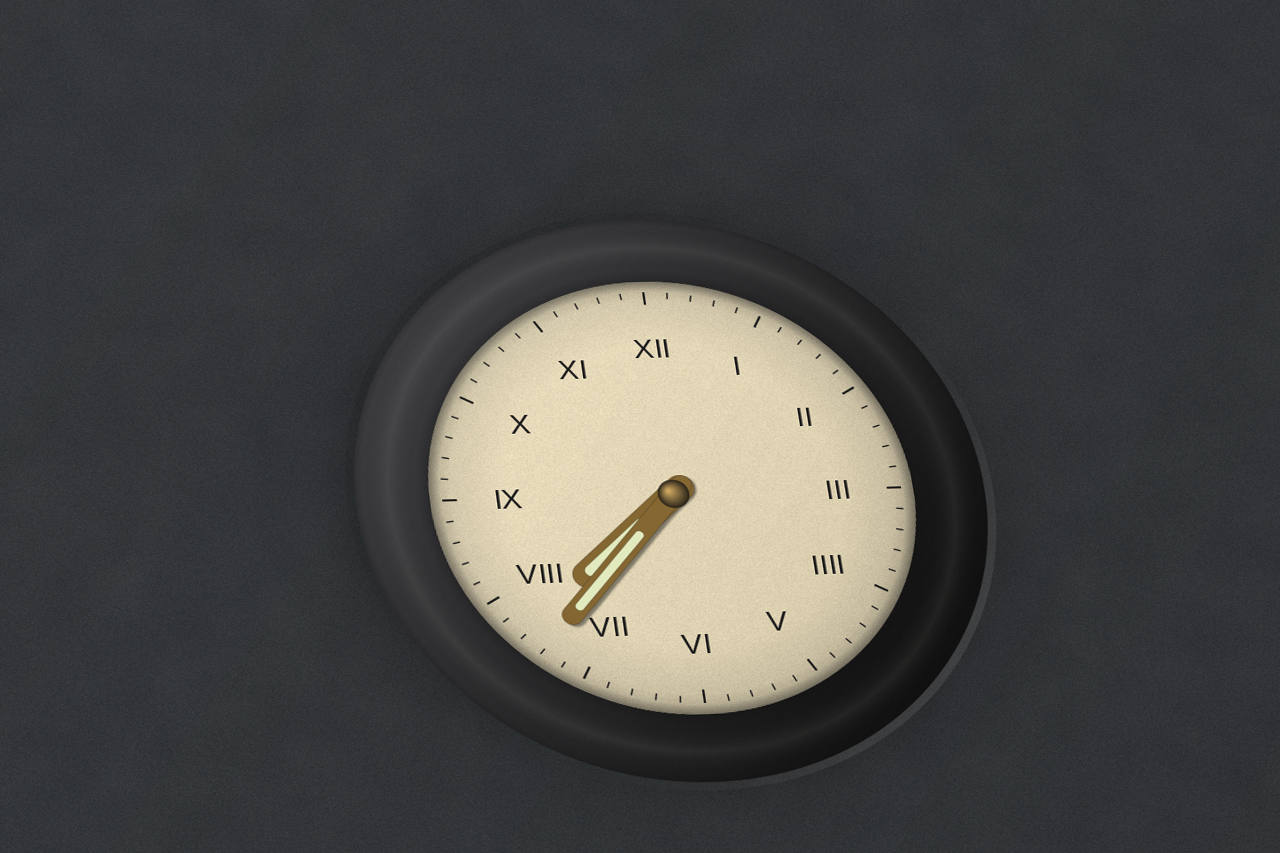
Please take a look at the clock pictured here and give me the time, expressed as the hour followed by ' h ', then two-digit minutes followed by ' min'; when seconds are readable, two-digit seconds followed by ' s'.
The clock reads 7 h 37 min
